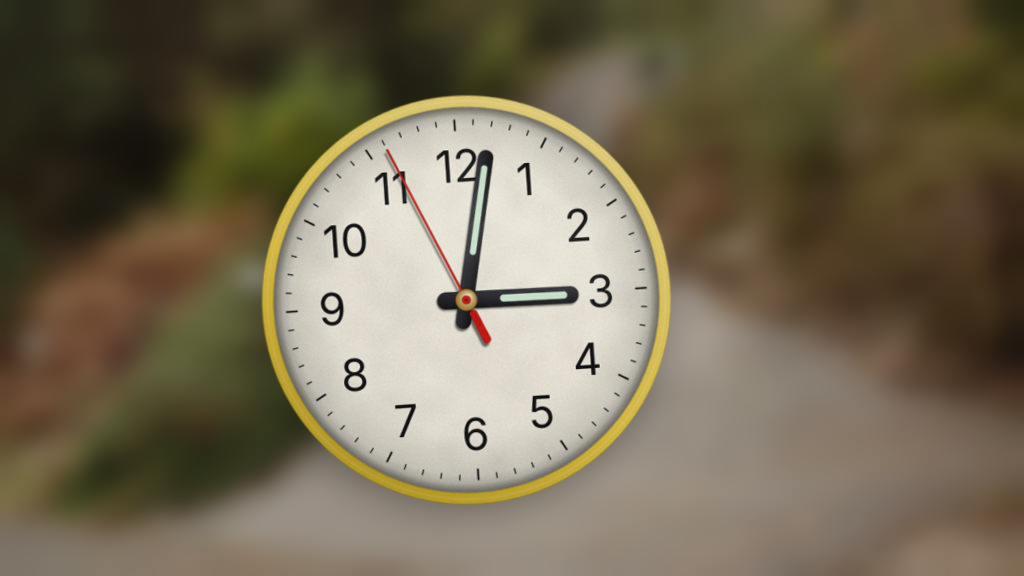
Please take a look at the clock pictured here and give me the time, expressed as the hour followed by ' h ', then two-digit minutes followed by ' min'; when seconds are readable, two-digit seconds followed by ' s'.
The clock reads 3 h 01 min 56 s
